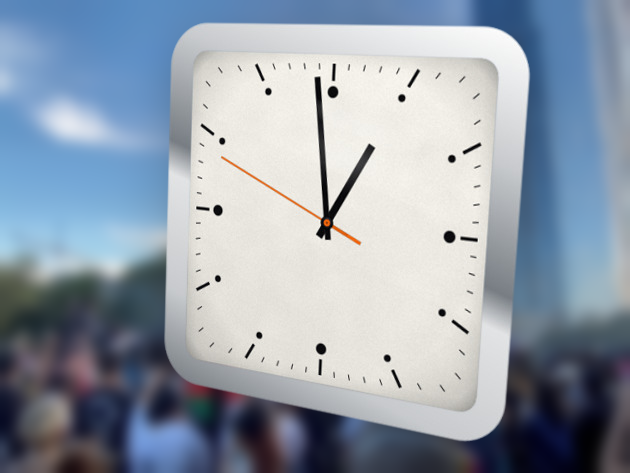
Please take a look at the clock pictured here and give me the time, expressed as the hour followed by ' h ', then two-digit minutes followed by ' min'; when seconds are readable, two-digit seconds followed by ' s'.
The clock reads 12 h 58 min 49 s
